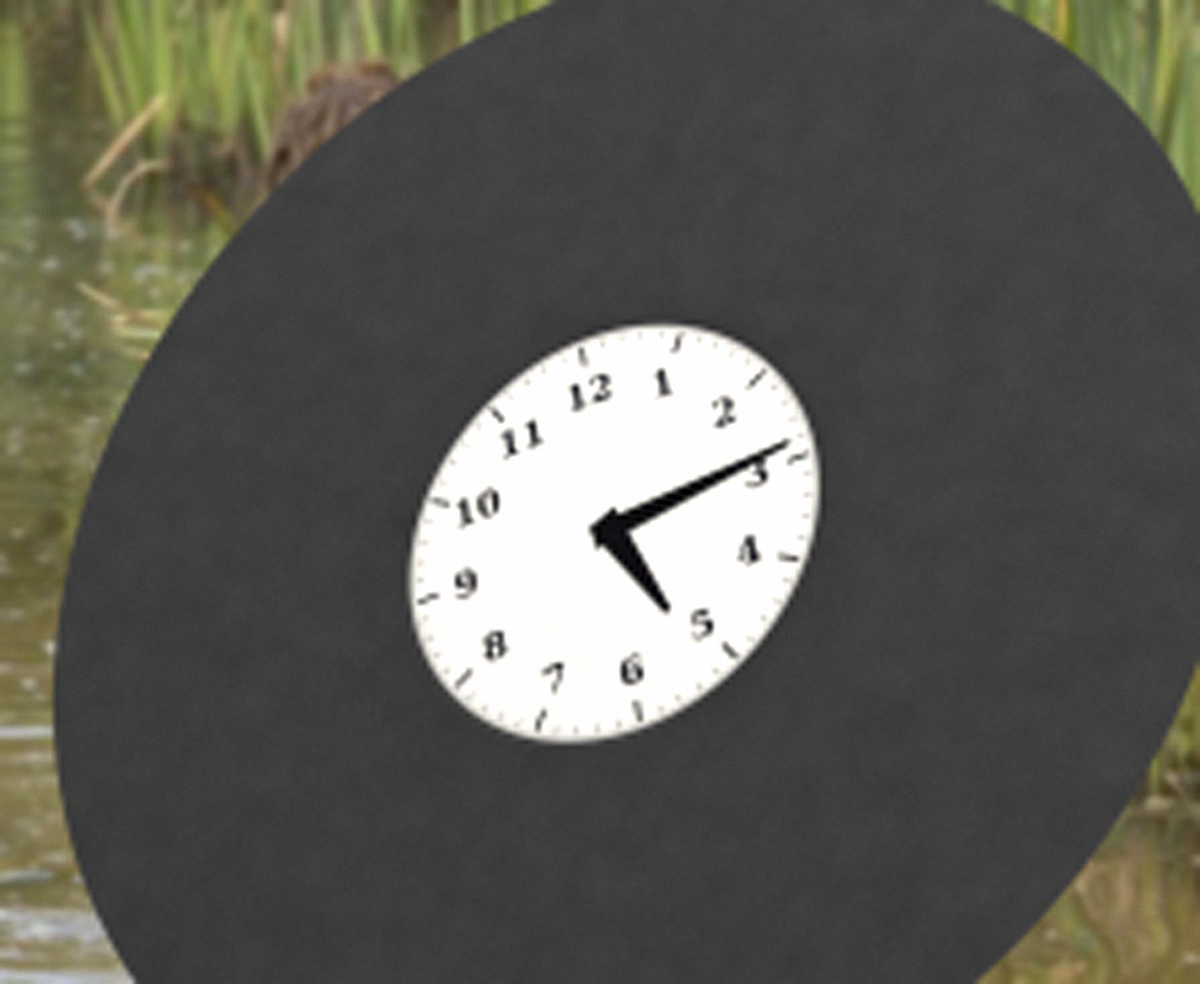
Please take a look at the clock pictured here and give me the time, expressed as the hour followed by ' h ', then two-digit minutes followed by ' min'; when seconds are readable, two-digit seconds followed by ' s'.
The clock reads 5 h 14 min
